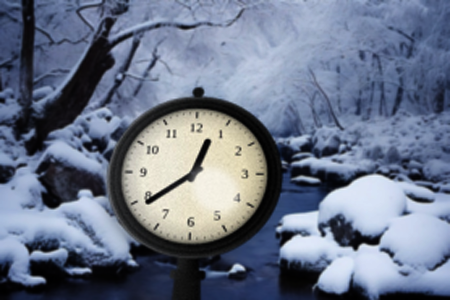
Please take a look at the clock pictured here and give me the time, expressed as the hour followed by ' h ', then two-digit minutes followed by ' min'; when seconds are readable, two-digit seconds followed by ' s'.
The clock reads 12 h 39 min
